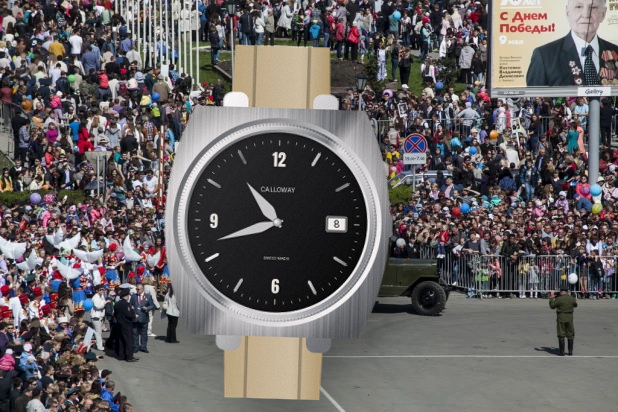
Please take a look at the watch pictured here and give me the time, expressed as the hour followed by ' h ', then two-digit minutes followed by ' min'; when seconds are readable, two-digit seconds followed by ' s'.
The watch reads 10 h 42 min
